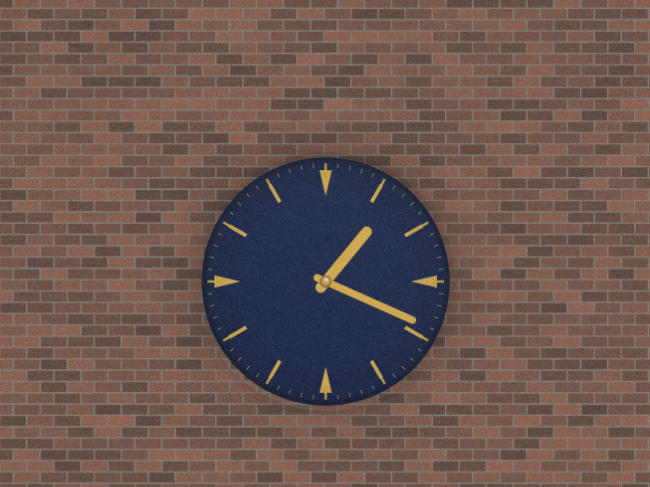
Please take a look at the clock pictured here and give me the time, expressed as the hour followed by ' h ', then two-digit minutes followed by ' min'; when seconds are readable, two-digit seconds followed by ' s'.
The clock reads 1 h 19 min
